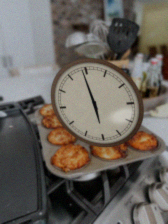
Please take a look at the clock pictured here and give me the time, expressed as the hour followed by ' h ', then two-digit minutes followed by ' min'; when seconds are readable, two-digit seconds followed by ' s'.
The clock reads 5 h 59 min
